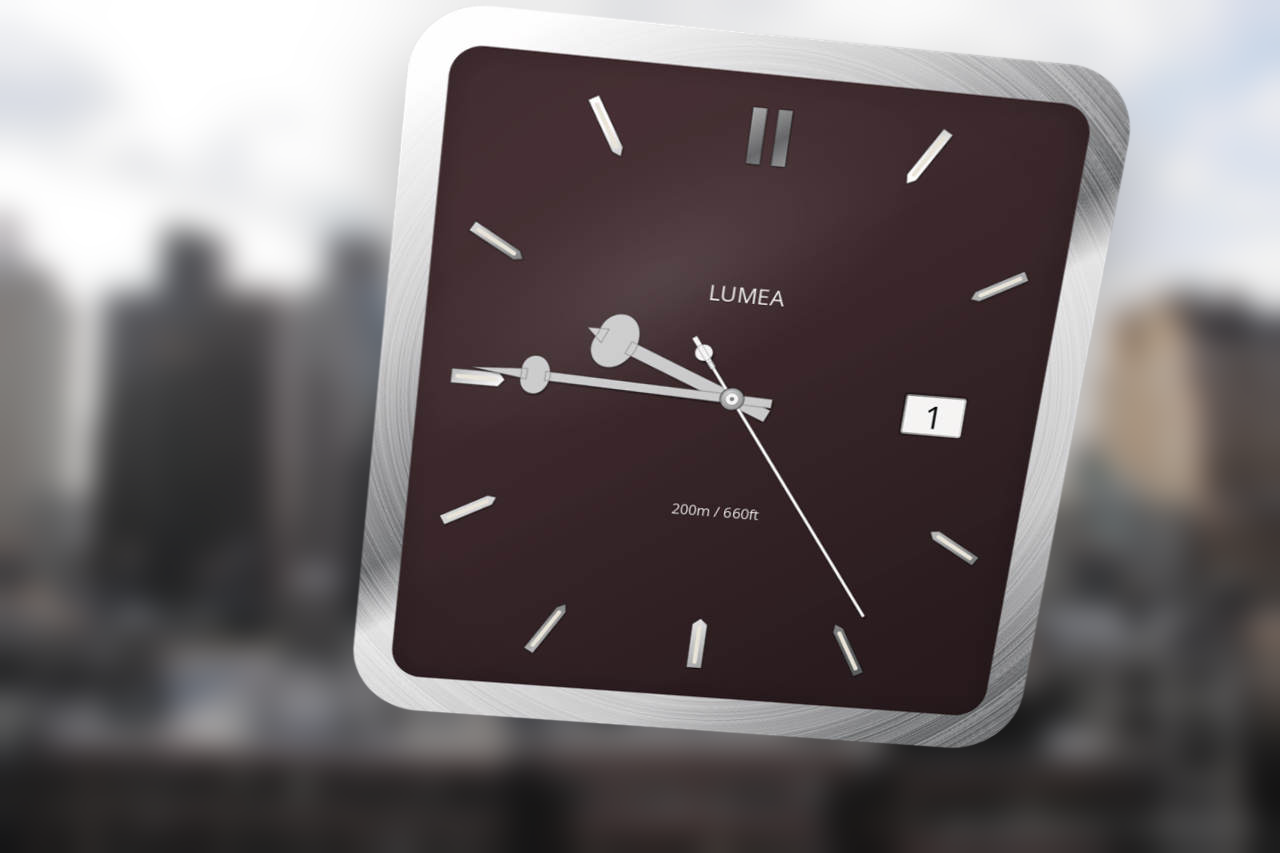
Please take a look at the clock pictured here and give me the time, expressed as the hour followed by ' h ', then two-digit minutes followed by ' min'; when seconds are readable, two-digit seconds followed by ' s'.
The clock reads 9 h 45 min 24 s
